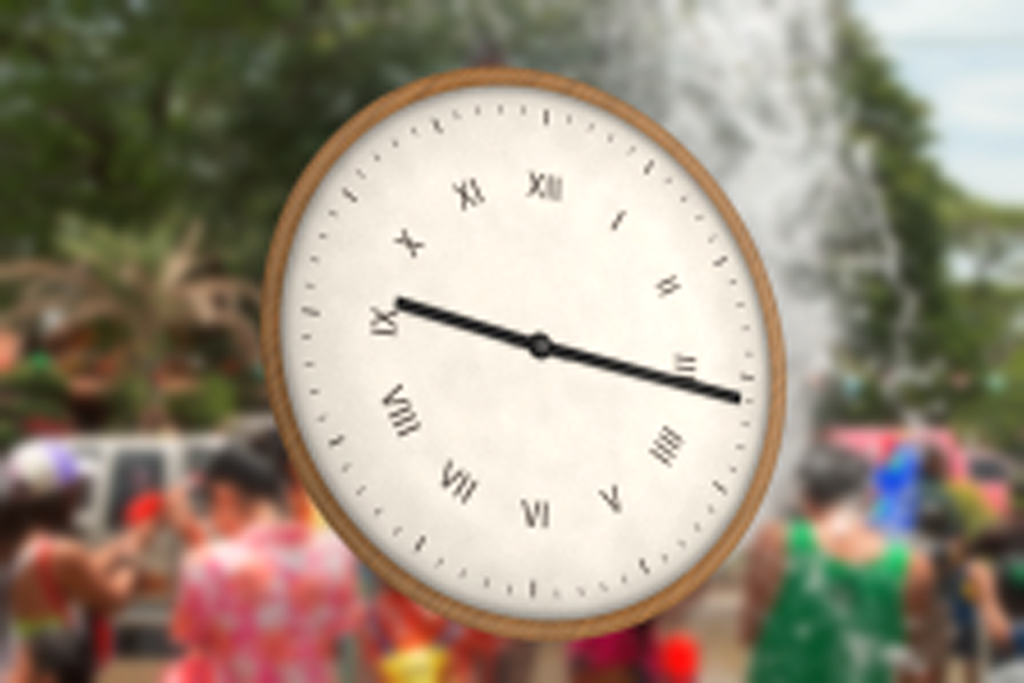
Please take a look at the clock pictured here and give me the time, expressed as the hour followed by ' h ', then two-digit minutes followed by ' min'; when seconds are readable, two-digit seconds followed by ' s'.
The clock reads 9 h 16 min
